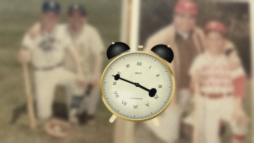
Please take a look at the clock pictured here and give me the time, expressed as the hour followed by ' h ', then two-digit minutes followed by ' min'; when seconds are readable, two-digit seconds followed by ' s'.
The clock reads 3 h 48 min
